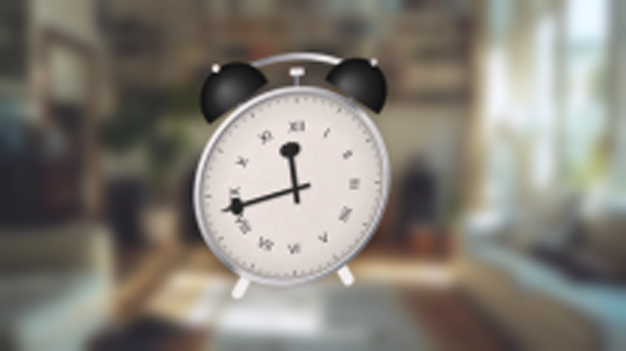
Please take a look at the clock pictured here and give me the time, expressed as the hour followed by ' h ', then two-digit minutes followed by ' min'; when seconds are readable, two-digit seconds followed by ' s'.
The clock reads 11 h 43 min
